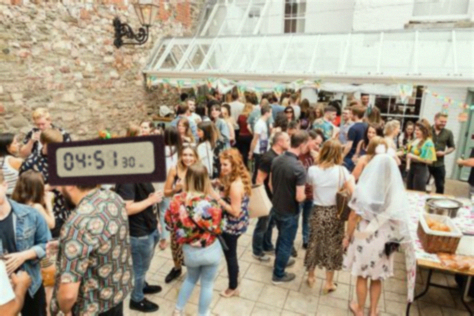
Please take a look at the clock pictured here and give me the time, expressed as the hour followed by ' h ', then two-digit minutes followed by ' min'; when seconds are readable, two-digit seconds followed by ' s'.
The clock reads 4 h 51 min
